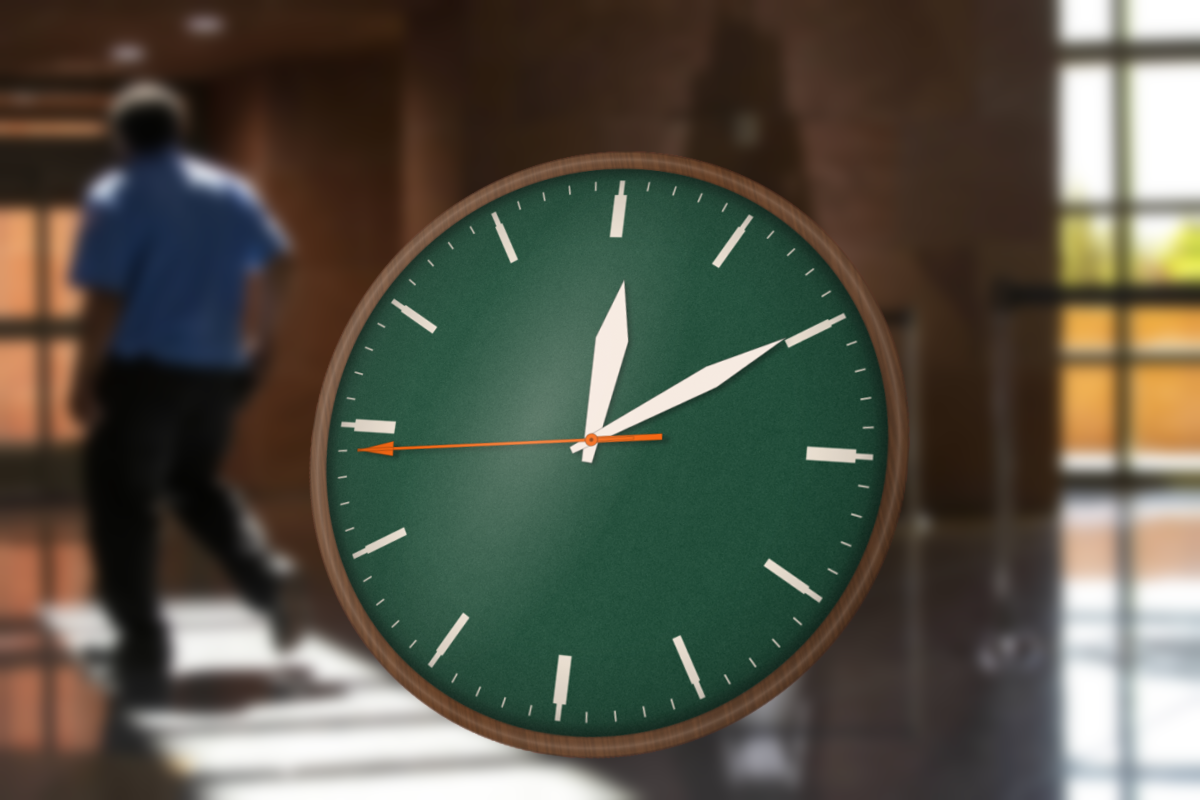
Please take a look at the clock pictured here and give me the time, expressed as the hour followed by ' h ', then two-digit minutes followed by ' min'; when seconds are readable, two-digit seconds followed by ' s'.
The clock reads 12 h 09 min 44 s
